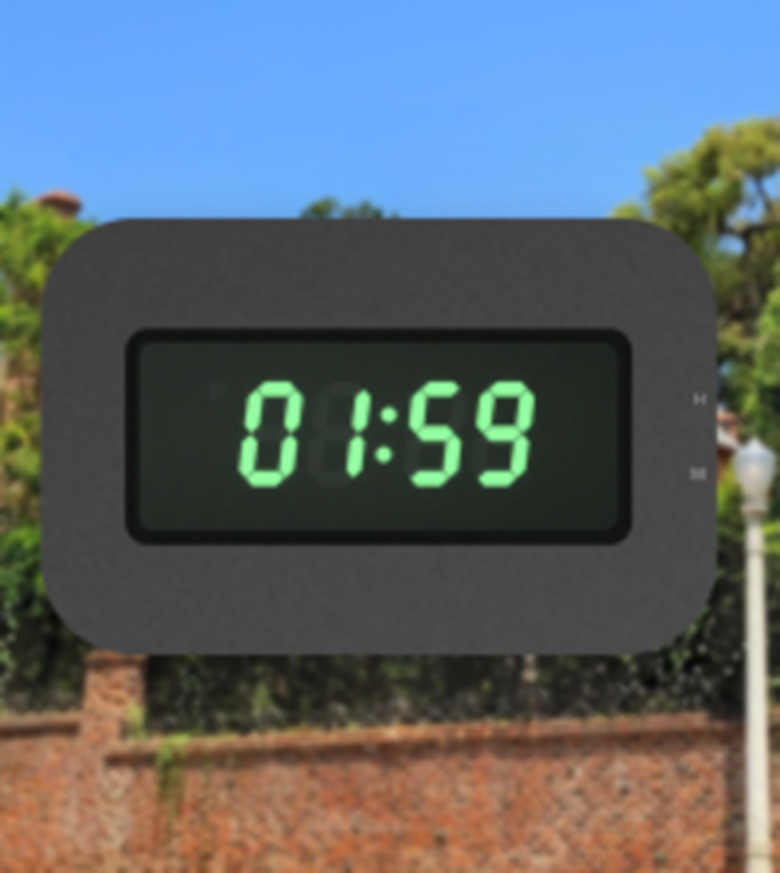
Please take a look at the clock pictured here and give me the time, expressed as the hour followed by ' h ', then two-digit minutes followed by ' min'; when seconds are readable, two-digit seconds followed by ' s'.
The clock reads 1 h 59 min
